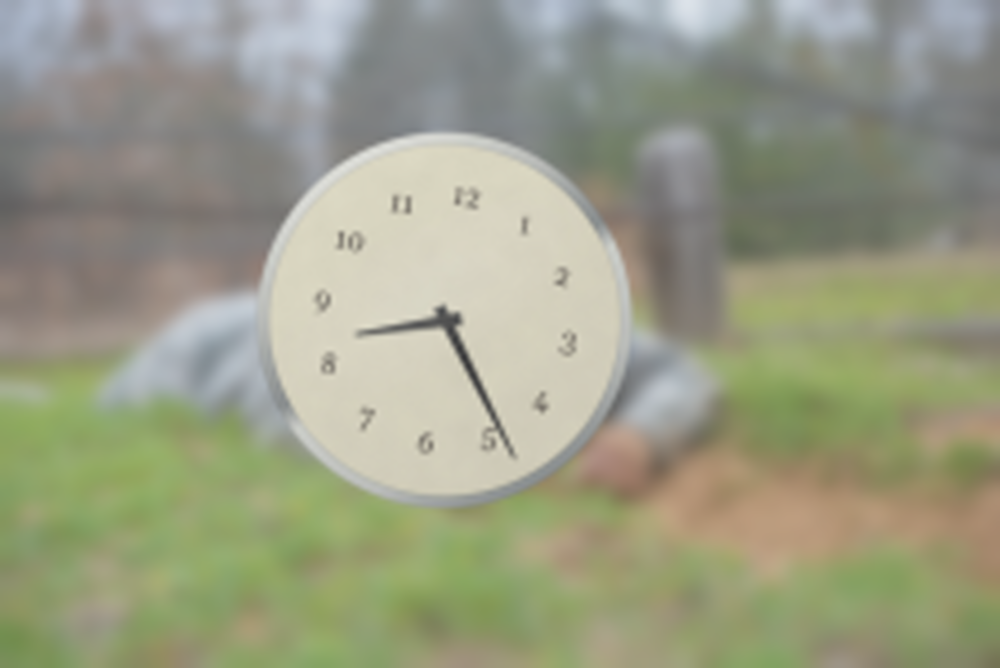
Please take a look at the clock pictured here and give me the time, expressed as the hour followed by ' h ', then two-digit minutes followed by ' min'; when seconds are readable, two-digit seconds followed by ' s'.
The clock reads 8 h 24 min
